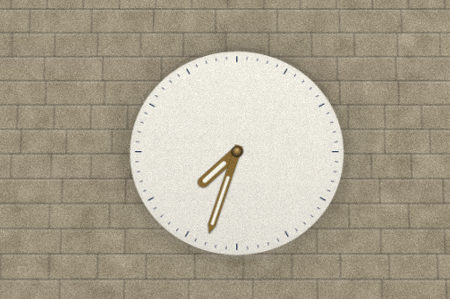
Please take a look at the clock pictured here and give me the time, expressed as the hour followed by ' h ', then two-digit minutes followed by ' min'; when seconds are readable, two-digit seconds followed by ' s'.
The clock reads 7 h 33 min
